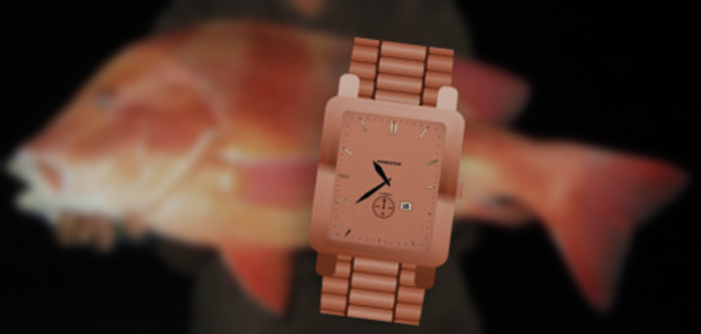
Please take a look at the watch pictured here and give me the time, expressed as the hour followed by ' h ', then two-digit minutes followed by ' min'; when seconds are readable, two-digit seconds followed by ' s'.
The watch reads 10 h 38 min
